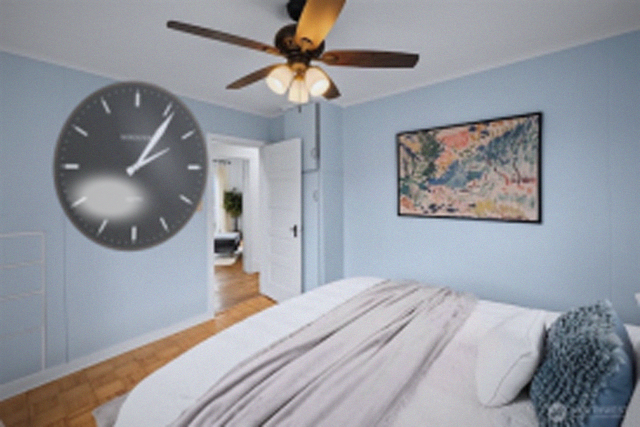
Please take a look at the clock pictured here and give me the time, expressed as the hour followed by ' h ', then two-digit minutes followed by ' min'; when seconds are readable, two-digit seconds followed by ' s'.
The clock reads 2 h 06 min
